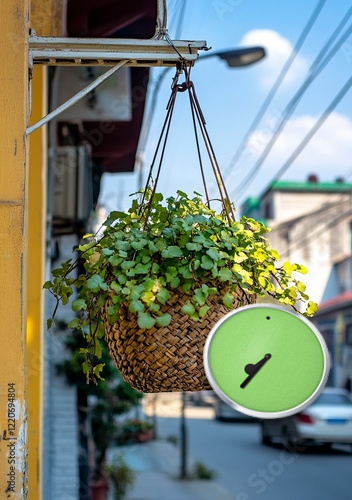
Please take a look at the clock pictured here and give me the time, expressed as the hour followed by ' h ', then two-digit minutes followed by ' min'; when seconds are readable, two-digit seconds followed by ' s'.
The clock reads 7 h 36 min
